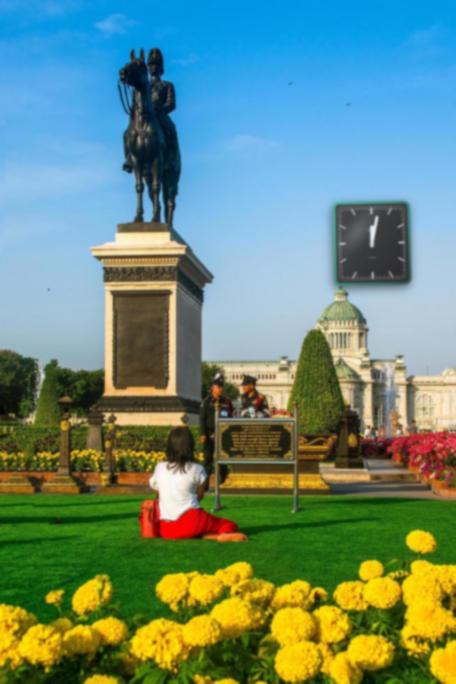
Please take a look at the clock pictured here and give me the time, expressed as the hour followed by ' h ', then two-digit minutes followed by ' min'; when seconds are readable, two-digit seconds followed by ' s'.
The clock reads 12 h 02 min
